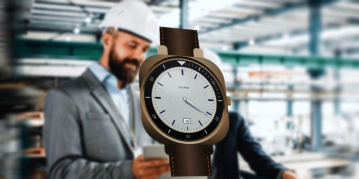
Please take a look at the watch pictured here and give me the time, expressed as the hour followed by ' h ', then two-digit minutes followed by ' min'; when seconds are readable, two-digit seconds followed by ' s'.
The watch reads 4 h 21 min
